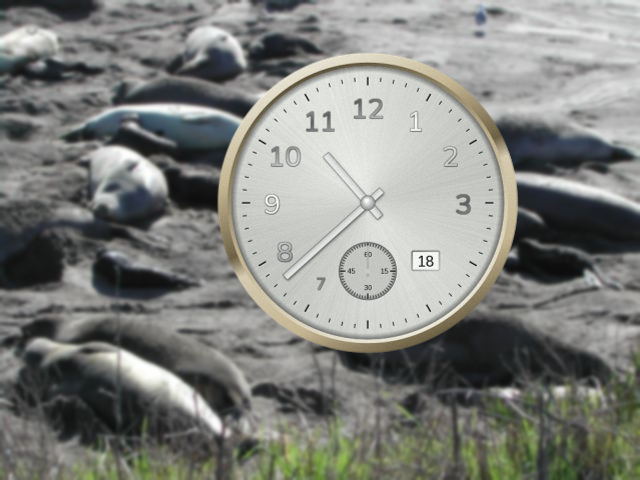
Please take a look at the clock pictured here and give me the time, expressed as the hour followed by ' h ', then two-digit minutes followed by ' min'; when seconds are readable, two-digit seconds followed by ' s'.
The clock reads 10 h 38 min
